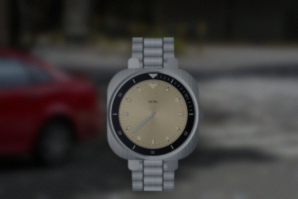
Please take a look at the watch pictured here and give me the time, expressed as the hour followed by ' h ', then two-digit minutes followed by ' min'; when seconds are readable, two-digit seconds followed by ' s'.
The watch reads 7 h 38 min
